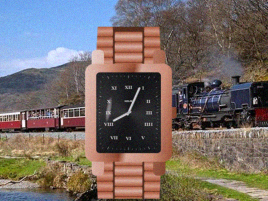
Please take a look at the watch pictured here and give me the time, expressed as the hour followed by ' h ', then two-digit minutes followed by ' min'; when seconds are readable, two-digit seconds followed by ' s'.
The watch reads 8 h 04 min
